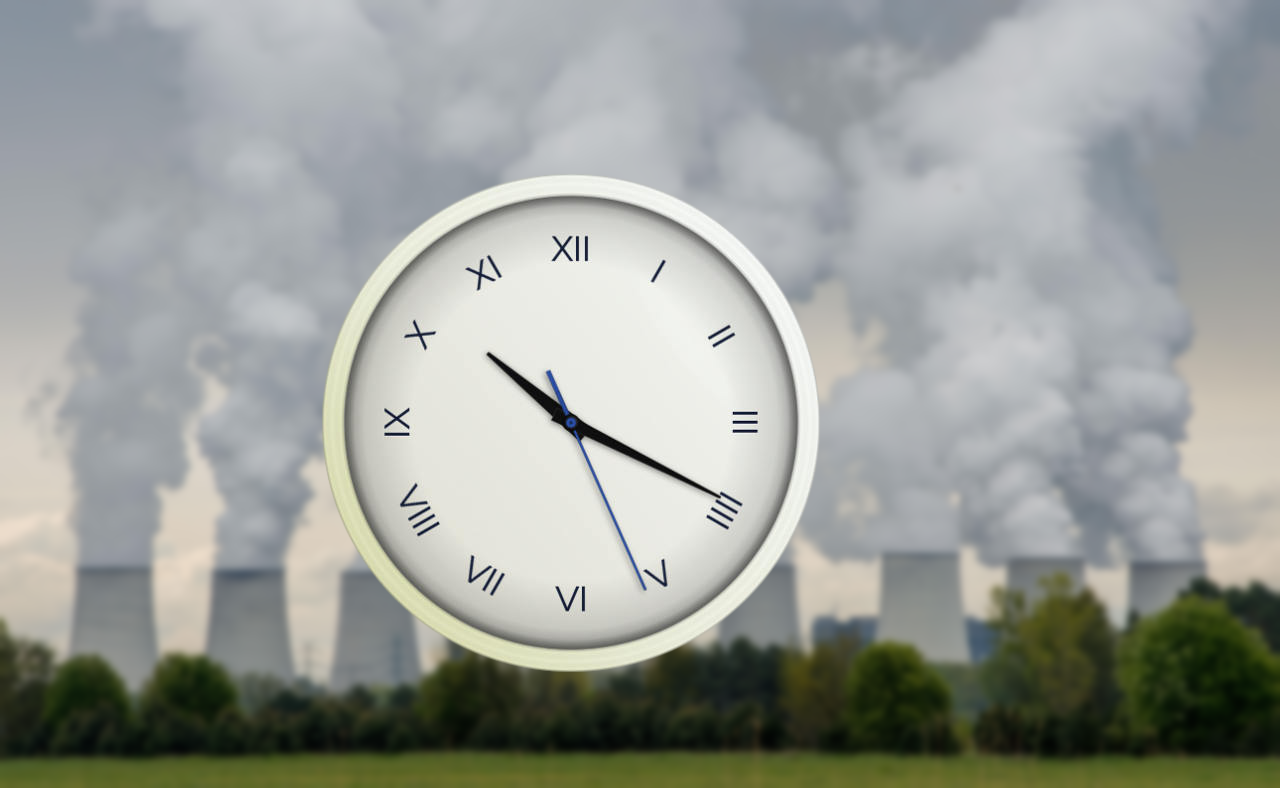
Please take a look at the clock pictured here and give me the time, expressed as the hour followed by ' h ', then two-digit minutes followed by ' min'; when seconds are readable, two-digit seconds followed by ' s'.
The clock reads 10 h 19 min 26 s
